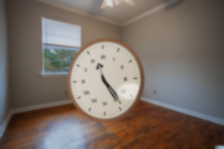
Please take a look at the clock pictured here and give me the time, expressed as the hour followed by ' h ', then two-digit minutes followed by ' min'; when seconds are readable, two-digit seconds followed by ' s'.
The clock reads 11 h 24 min
